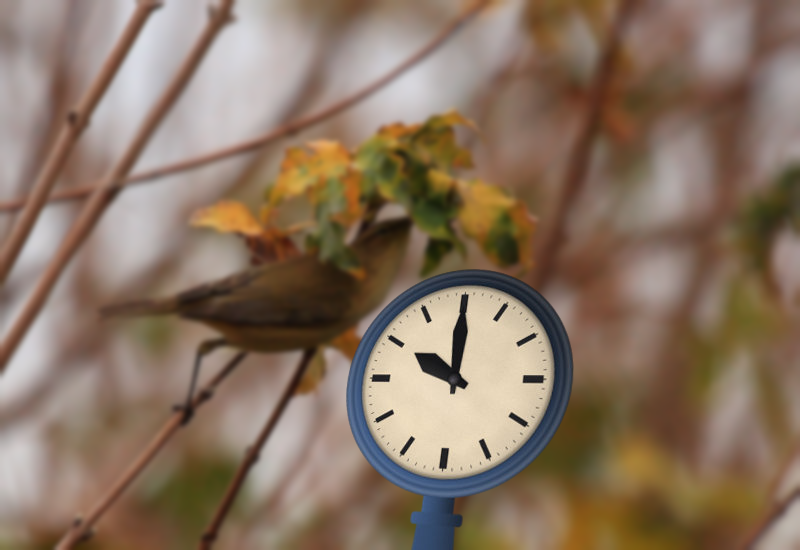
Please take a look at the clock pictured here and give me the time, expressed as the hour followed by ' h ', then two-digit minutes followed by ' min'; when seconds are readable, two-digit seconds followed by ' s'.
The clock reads 10 h 00 min
